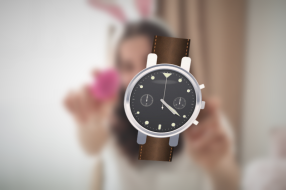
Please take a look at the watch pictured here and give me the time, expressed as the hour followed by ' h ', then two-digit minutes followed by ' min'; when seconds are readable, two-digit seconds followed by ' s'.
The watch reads 4 h 21 min
